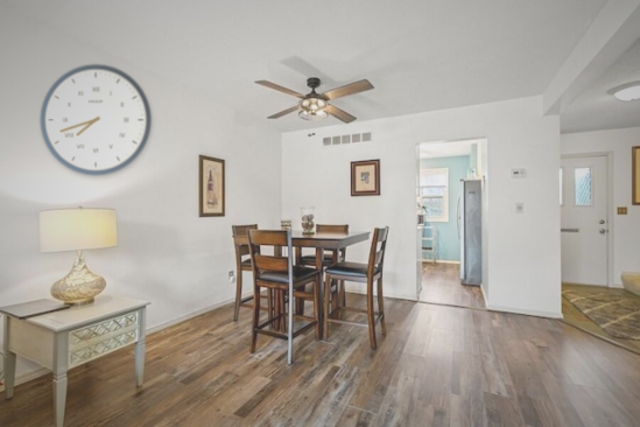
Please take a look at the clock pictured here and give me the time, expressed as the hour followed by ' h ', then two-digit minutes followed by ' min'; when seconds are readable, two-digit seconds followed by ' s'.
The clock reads 7 h 42 min
